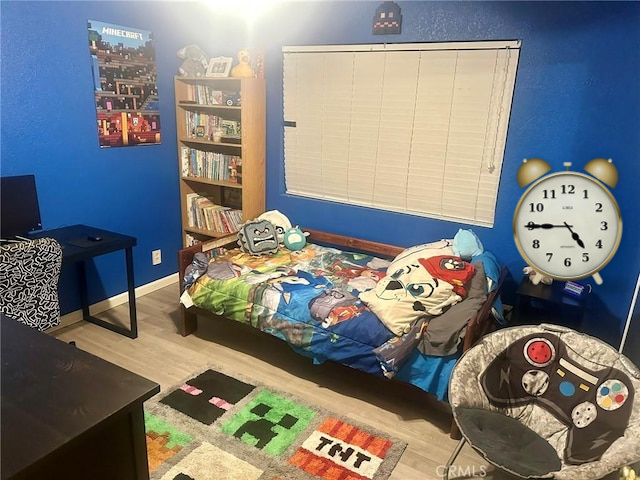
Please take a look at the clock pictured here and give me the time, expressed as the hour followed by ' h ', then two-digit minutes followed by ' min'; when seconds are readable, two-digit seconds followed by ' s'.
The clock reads 4 h 45 min
